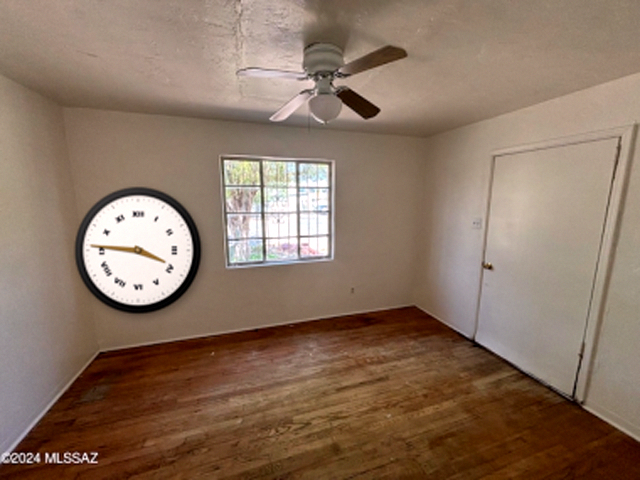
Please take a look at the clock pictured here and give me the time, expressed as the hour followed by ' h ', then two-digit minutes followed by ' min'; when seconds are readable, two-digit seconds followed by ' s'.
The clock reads 3 h 46 min
